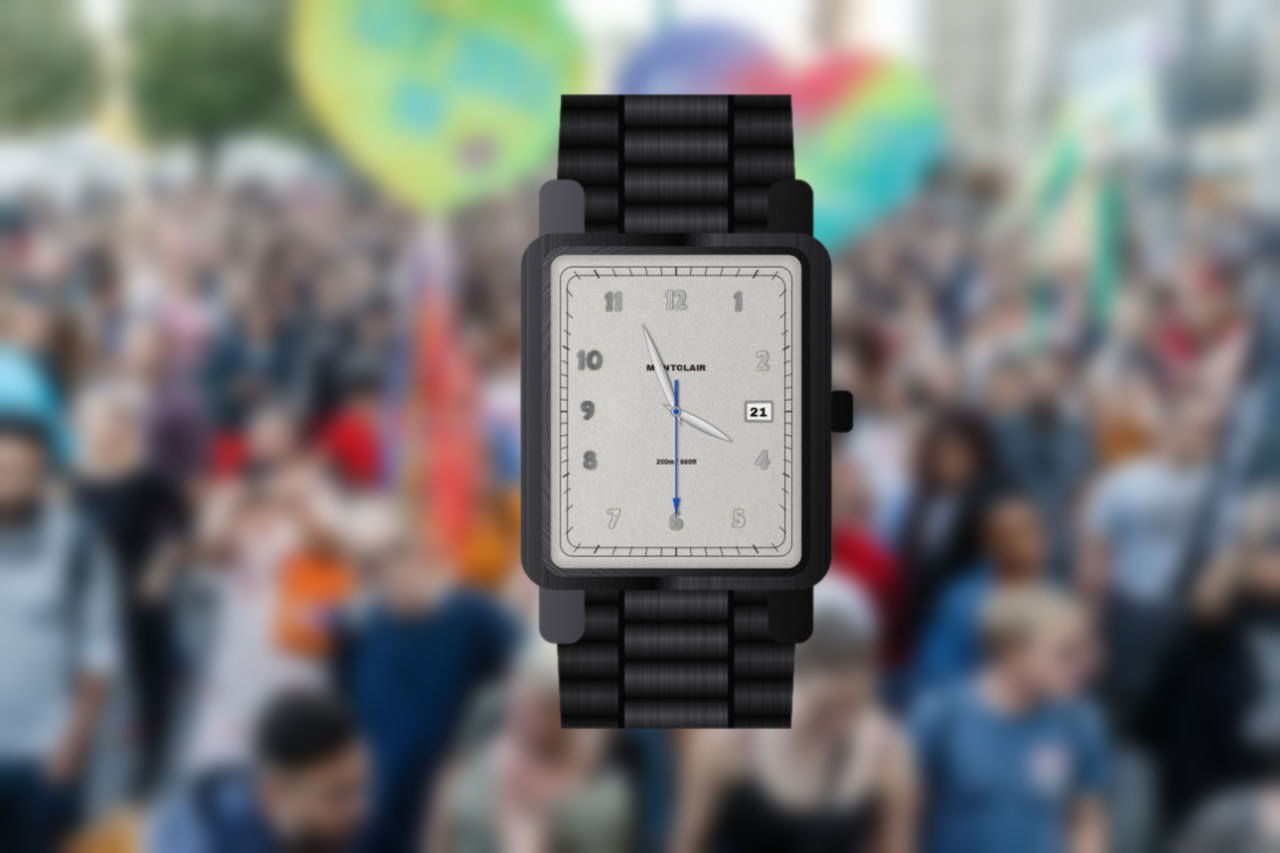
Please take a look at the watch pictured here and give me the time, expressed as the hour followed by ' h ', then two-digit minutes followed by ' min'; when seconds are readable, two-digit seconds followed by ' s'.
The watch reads 3 h 56 min 30 s
